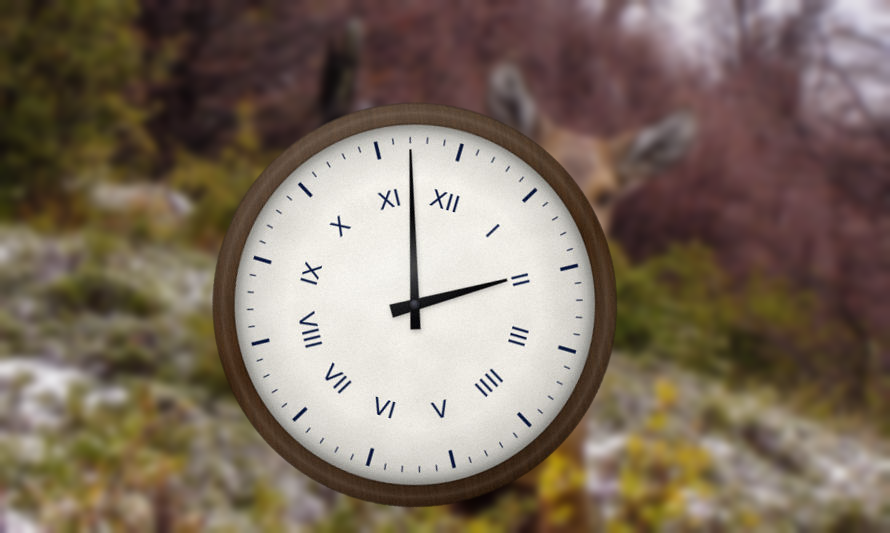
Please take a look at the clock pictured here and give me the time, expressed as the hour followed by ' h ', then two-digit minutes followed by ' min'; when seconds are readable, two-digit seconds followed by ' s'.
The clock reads 1 h 57 min
